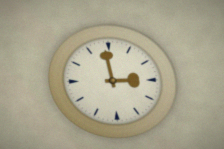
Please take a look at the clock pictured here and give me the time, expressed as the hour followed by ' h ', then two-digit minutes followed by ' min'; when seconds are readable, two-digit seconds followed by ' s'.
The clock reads 2 h 59 min
